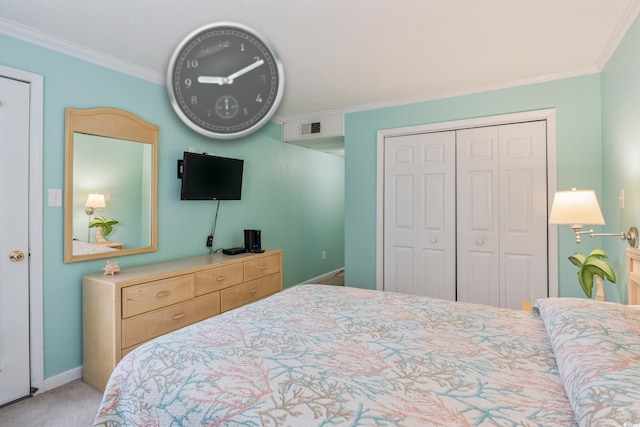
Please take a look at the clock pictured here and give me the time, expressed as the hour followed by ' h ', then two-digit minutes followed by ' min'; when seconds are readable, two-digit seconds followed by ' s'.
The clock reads 9 h 11 min
